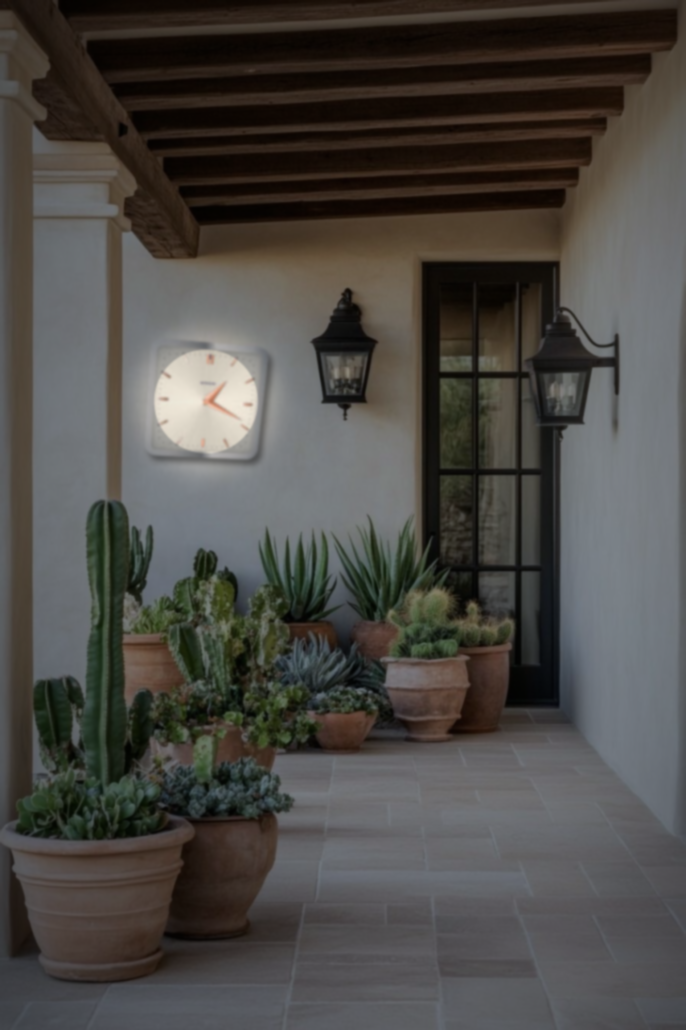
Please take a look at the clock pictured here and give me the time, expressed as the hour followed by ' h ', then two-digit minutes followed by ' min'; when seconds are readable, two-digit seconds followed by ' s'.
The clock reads 1 h 19 min
